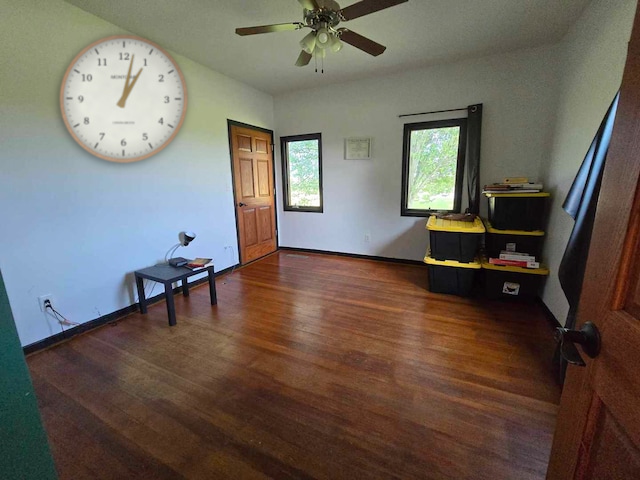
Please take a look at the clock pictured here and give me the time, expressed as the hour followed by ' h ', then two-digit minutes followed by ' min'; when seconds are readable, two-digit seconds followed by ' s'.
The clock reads 1 h 02 min
